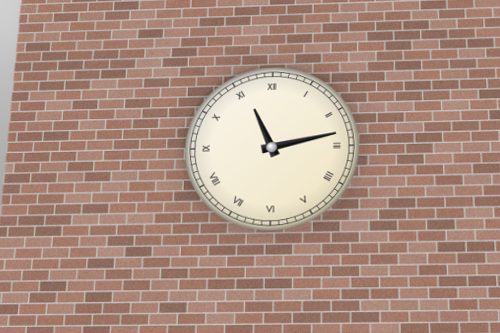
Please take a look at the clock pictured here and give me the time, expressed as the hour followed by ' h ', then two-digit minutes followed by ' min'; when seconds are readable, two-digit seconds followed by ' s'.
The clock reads 11 h 13 min
